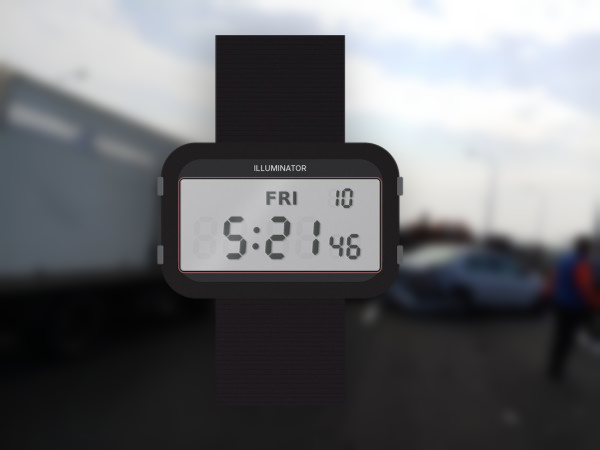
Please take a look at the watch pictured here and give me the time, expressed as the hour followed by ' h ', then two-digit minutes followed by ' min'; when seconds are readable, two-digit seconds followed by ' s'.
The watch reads 5 h 21 min 46 s
